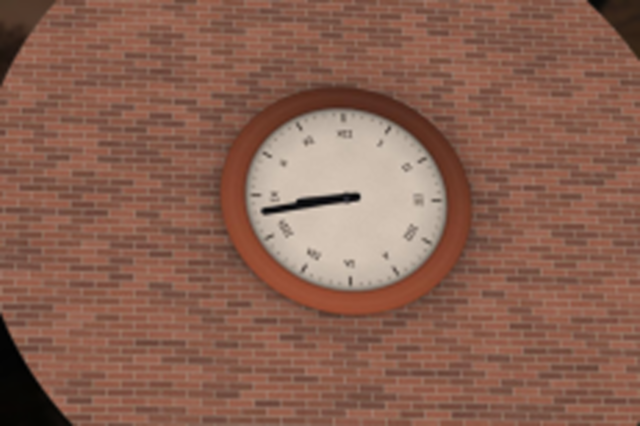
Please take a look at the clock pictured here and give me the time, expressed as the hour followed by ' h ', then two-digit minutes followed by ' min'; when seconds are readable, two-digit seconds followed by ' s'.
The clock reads 8 h 43 min
